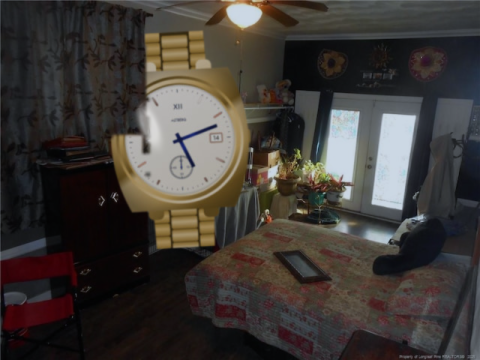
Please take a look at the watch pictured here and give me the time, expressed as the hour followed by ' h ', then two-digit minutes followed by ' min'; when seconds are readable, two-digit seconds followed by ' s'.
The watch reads 5 h 12 min
